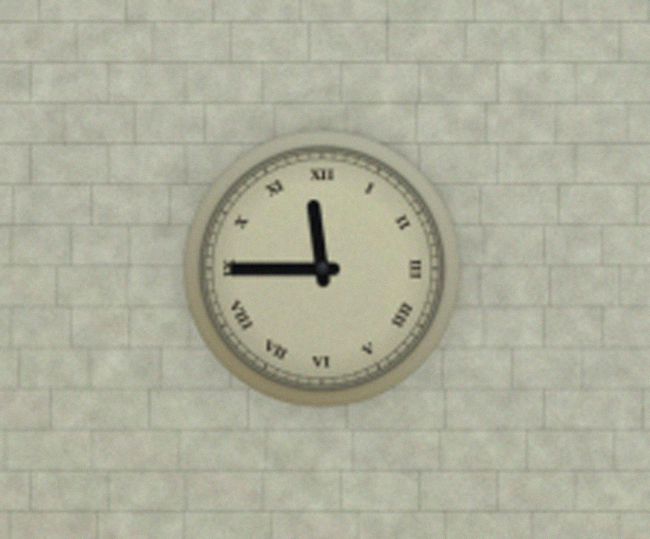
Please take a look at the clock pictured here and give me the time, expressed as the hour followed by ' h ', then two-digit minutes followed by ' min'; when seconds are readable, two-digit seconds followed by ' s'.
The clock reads 11 h 45 min
